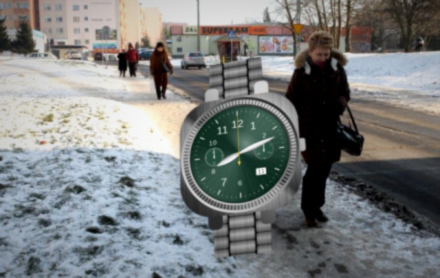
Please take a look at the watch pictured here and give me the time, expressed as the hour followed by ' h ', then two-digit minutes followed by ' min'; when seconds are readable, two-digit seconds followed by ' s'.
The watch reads 8 h 12 min
